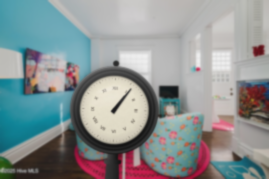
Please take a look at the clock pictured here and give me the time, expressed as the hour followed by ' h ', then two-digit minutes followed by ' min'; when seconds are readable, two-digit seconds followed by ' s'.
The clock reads 1 h 06 min
